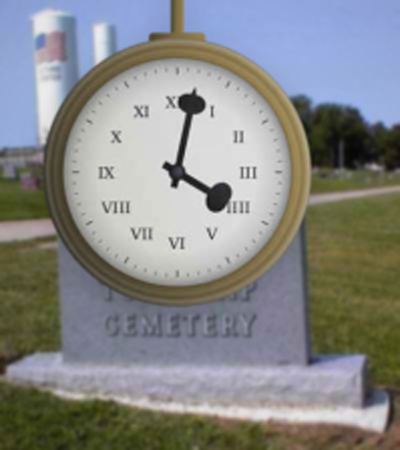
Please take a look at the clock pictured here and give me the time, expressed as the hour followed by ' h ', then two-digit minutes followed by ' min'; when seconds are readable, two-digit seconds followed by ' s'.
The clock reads 4 h 02 min
